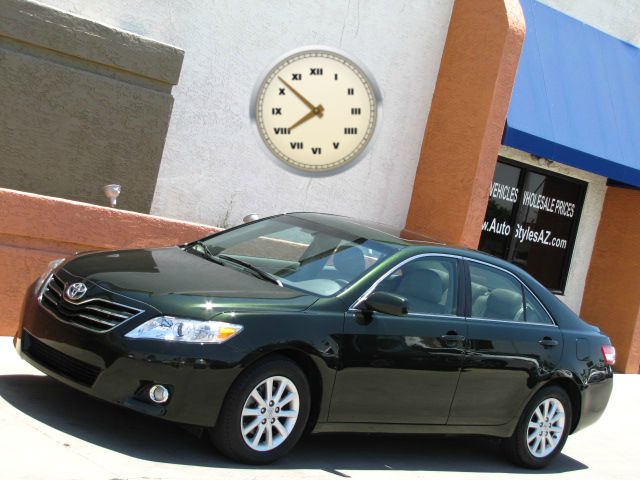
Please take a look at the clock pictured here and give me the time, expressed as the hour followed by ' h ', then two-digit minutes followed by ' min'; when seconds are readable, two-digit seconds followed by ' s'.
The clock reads 7 h 52 min
